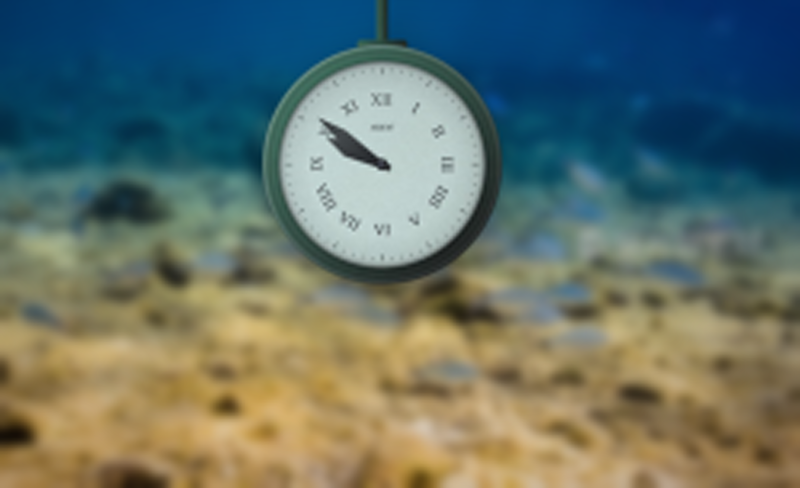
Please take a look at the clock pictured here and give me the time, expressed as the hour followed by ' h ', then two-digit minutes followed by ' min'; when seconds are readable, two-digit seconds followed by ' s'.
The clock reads 9 h 51 min
